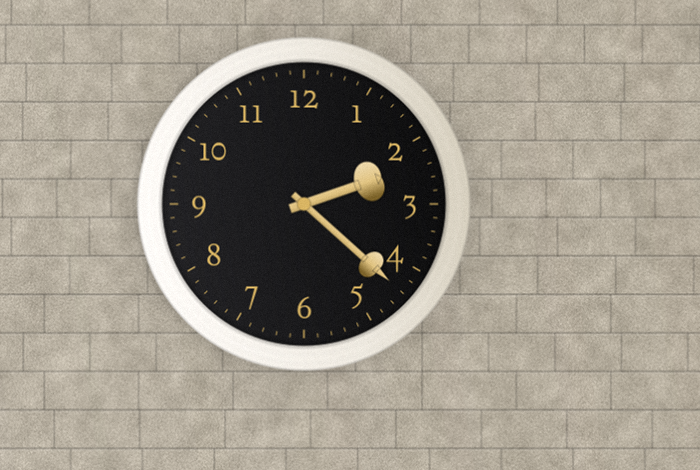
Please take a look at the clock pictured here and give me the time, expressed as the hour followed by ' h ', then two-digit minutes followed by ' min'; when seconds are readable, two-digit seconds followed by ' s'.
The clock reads 2 h 22 min
